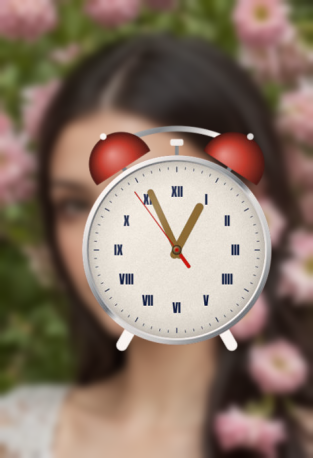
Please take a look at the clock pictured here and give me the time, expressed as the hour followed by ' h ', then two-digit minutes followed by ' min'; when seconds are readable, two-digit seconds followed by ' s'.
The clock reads 12 h 55 min 54 s
